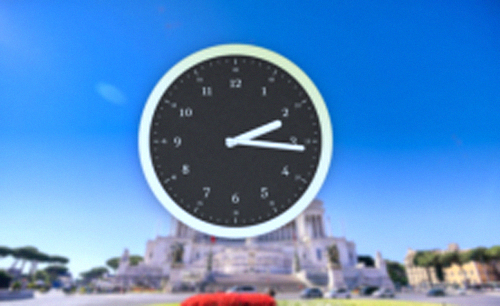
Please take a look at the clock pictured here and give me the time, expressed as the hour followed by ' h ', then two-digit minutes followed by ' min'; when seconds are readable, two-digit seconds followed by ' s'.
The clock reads 2 h 16 min
